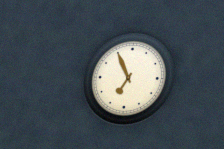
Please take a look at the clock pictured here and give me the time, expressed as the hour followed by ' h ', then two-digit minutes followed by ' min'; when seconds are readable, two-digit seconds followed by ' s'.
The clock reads 6 h 55 min
